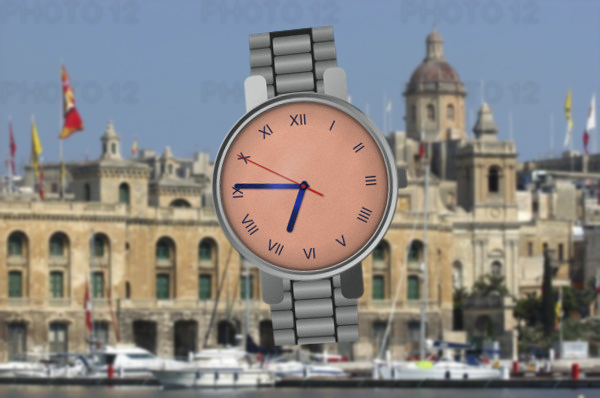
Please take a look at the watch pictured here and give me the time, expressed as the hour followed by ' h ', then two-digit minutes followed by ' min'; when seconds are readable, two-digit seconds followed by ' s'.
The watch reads 6 h 45 min 50 s
